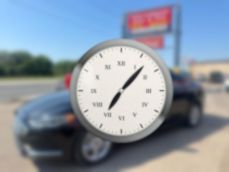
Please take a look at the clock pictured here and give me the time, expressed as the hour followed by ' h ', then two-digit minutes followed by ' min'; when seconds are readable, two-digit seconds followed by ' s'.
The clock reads 7 h 07 min
